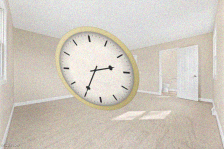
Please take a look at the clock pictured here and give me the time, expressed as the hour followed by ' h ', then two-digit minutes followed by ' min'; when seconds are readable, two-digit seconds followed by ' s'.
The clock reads 2 h 35 min
